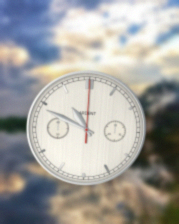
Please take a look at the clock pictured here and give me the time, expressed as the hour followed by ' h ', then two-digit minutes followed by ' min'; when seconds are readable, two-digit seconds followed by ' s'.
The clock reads 10 h 49 min
